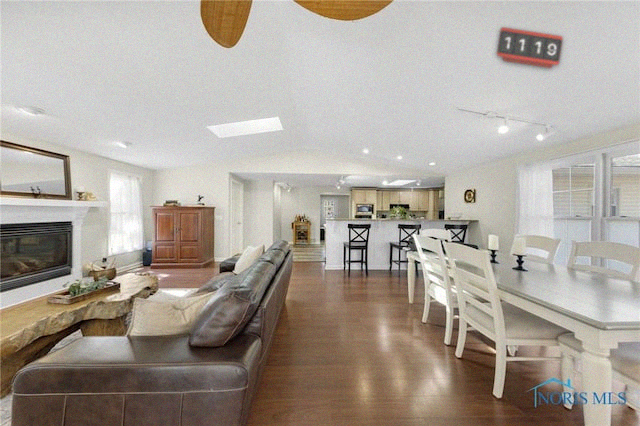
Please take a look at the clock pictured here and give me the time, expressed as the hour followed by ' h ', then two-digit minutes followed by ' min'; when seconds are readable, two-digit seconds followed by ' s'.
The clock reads 11 h 19 min
